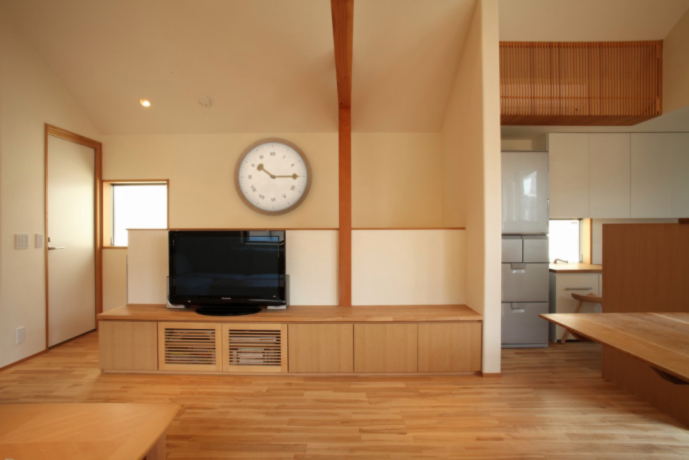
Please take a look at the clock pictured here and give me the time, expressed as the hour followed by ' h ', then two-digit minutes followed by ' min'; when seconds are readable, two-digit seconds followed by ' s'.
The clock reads 10 h 15 min
